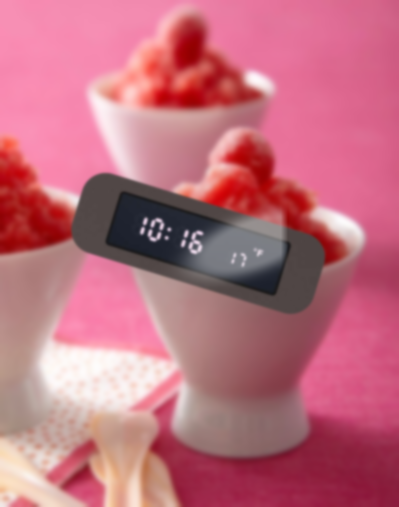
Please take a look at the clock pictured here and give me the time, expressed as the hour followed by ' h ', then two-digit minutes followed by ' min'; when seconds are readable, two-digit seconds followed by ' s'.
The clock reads 10 h 16 min
